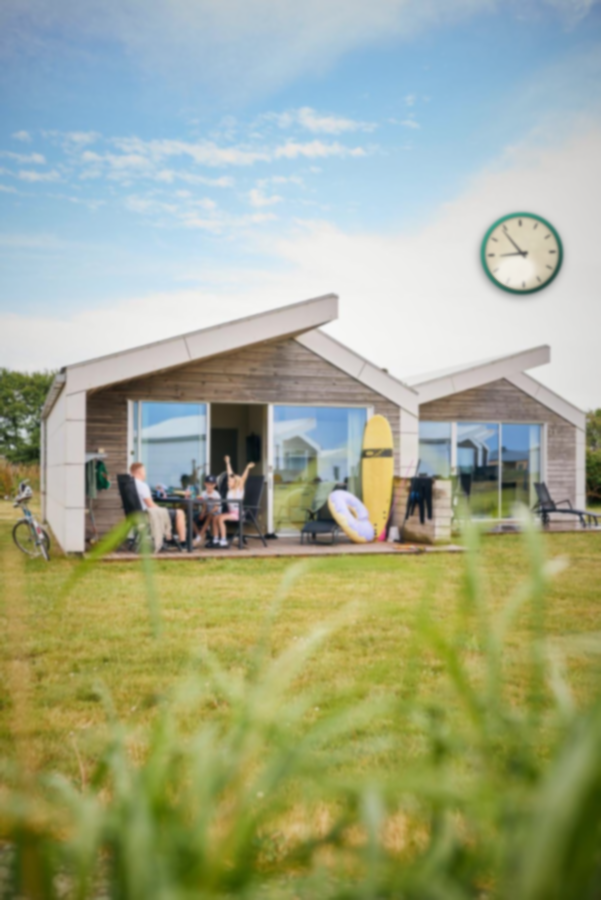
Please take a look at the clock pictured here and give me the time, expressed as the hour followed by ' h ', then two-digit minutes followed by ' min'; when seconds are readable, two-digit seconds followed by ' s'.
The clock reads 8 h 54 min
